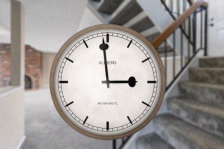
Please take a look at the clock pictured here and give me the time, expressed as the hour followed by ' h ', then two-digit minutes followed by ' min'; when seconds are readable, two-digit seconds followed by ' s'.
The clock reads 2 h 59 min
